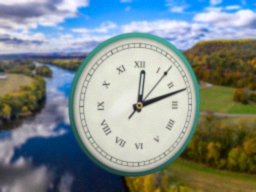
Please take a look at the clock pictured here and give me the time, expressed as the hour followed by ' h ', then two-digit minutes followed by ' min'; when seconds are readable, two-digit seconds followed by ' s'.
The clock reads 12 h 12 min 07 s
